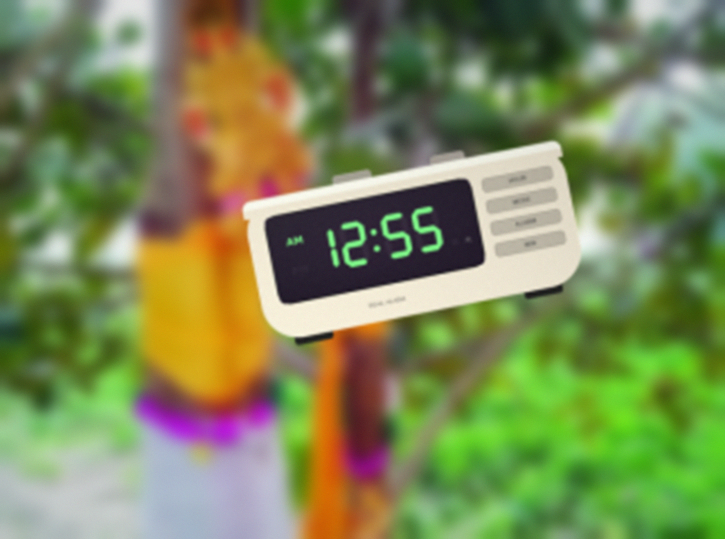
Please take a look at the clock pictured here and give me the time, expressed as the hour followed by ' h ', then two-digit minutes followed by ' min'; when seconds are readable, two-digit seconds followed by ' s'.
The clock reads 12 h 55 min
